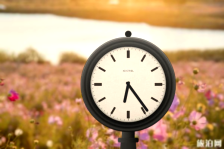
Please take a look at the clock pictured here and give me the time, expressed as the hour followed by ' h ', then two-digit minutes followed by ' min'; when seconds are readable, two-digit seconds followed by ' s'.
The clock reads 6 h 24 min
